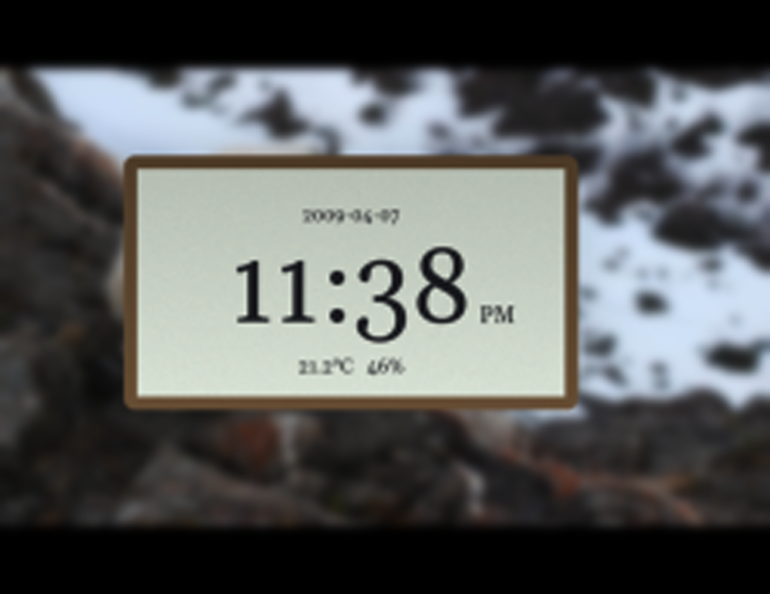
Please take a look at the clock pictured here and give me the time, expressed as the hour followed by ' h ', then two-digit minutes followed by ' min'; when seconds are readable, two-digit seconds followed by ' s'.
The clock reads 11 h 38 min
